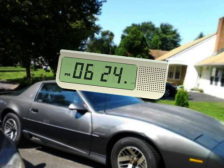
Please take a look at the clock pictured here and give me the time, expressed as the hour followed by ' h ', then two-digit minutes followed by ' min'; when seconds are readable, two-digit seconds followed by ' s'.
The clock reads 6 h 24 min
